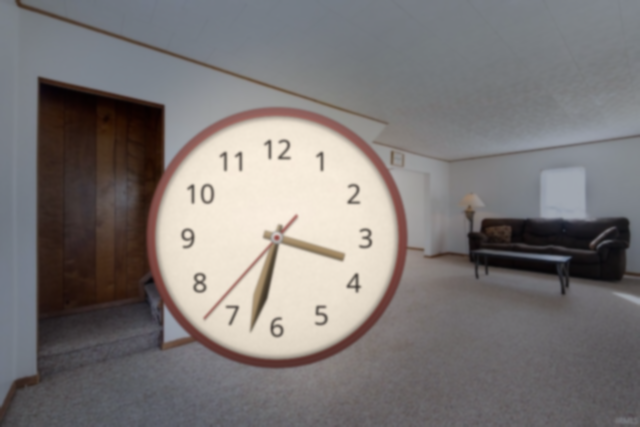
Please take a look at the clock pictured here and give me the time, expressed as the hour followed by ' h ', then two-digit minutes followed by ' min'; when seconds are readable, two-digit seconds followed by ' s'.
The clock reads 3 h 32 min 37 s
